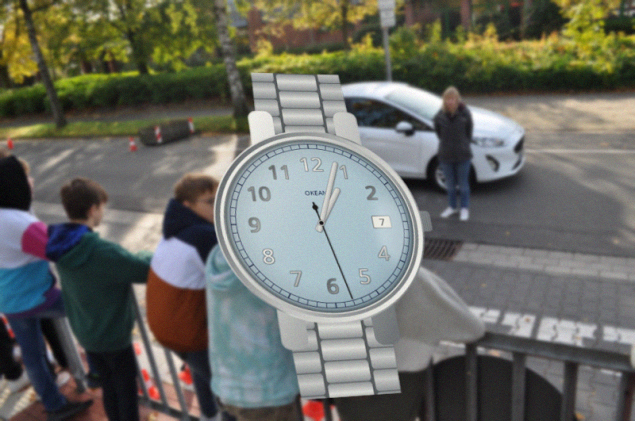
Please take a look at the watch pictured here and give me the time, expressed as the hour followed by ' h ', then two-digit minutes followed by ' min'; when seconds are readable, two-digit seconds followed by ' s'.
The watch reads 1 h 03 min 28 s
